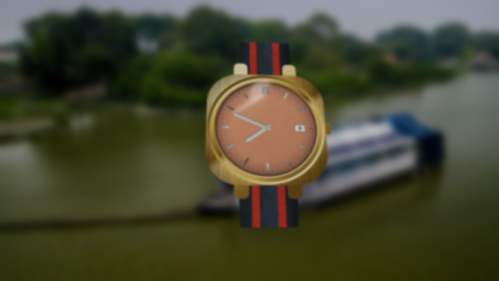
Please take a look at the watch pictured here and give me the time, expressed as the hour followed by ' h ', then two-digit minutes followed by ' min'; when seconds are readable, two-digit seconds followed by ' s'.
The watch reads 7 h 49 min
